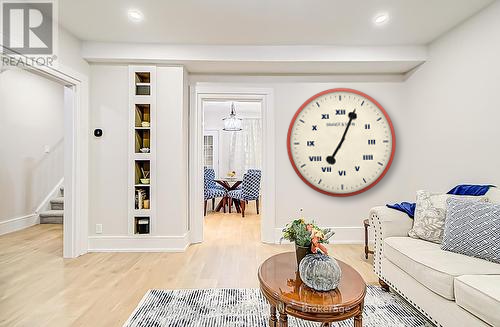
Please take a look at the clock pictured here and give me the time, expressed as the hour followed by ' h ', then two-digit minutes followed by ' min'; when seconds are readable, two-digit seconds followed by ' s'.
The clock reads 7 h 04 min
